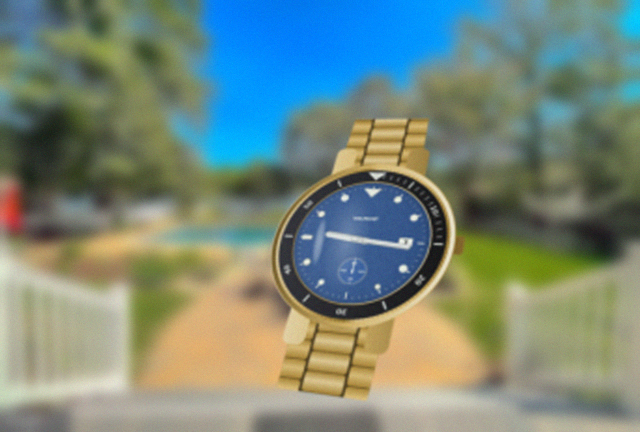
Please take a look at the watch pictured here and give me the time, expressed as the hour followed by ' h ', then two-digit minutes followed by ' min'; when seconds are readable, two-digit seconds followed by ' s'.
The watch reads 9 h 16 min
